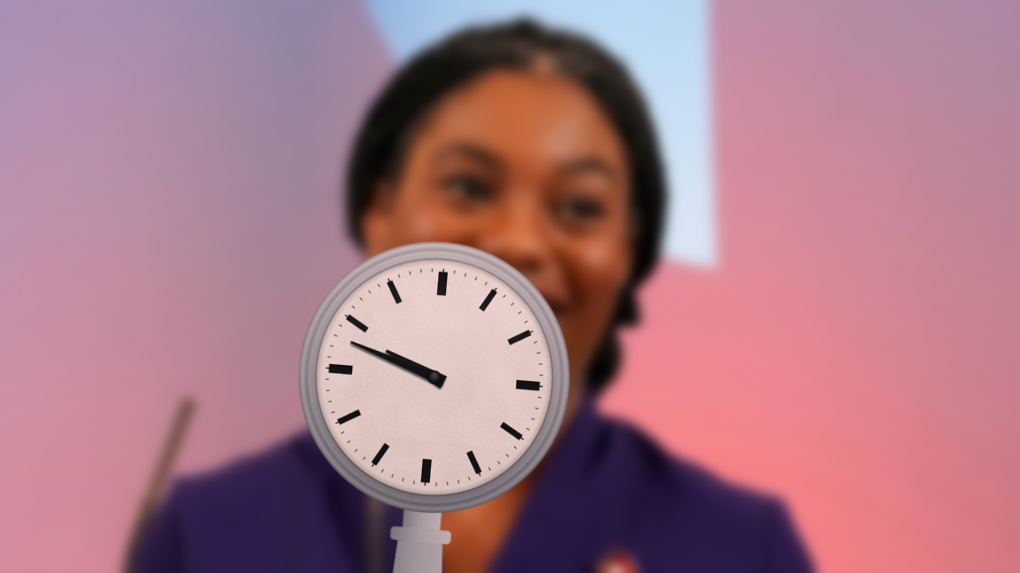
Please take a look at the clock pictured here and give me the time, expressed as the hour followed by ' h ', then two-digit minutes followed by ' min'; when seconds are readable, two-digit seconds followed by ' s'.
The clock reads 9 h 48 min
